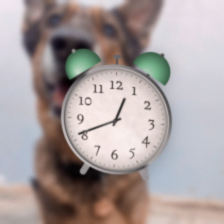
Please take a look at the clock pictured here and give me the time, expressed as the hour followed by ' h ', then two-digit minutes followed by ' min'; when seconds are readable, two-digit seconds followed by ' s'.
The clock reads 12 h 41 min
